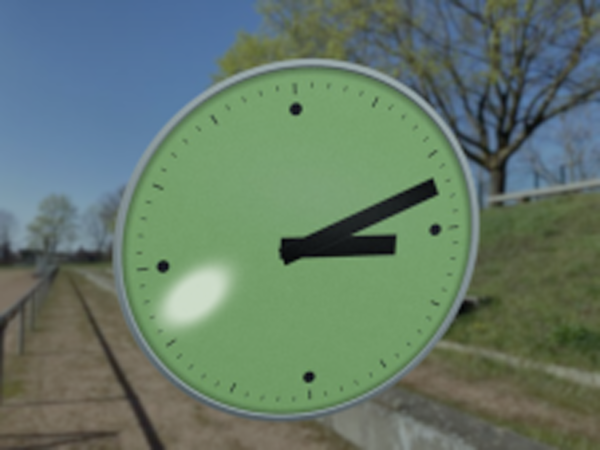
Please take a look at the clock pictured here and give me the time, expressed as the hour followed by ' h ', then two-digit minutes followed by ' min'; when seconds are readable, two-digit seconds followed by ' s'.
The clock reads 3 h 12 min
